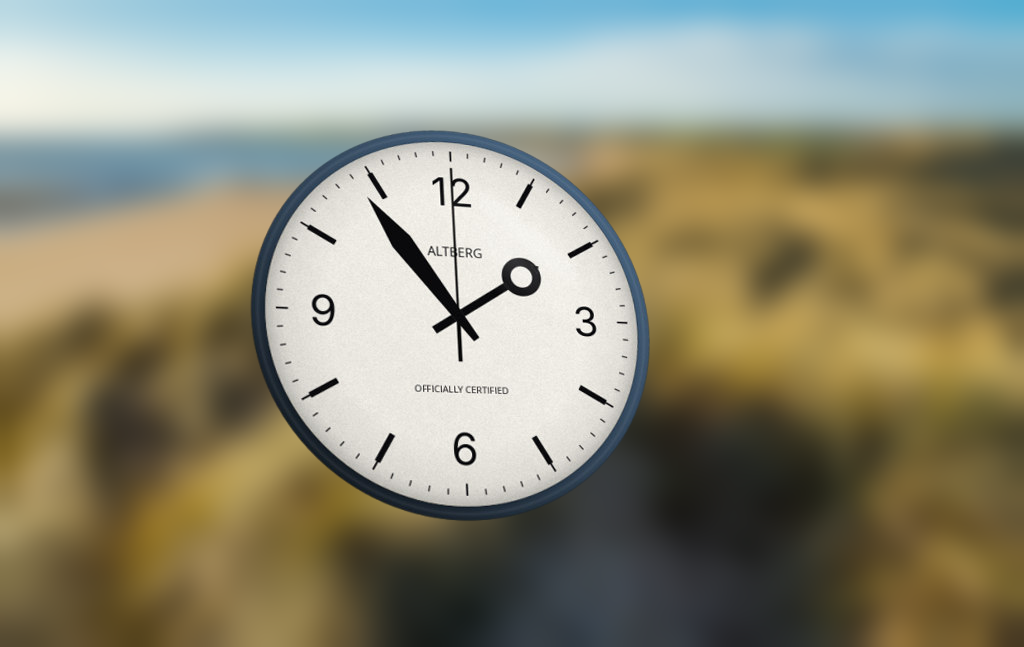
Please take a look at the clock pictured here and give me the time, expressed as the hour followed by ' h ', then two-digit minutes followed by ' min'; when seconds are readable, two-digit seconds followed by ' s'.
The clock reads 1 h 54 min 00 s
